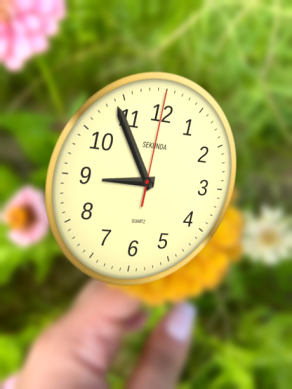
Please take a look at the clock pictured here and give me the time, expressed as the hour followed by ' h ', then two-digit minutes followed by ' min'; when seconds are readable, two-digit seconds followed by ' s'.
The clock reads 8 h 54 min 00 s
